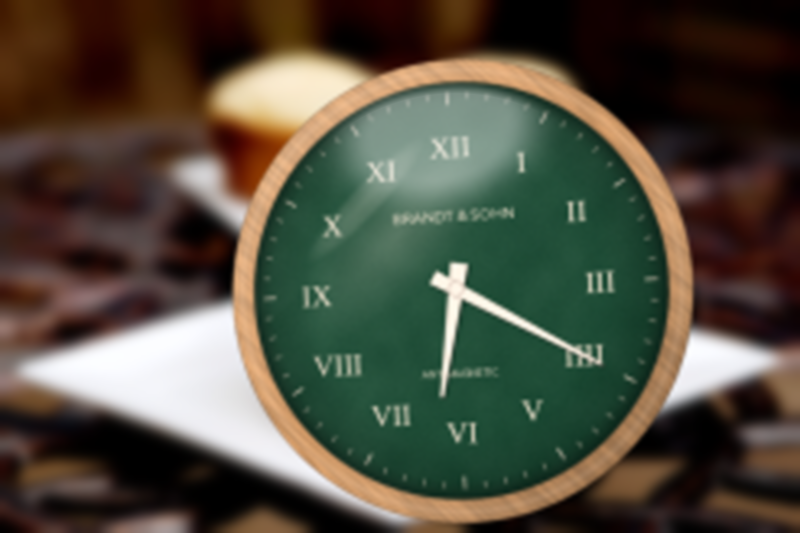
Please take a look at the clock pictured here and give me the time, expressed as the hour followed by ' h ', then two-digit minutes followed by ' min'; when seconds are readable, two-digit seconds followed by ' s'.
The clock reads 6 h 20 min
